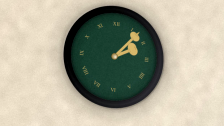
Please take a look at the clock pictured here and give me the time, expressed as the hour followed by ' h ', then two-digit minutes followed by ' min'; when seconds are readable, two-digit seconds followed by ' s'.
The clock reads 2 h 07 min
